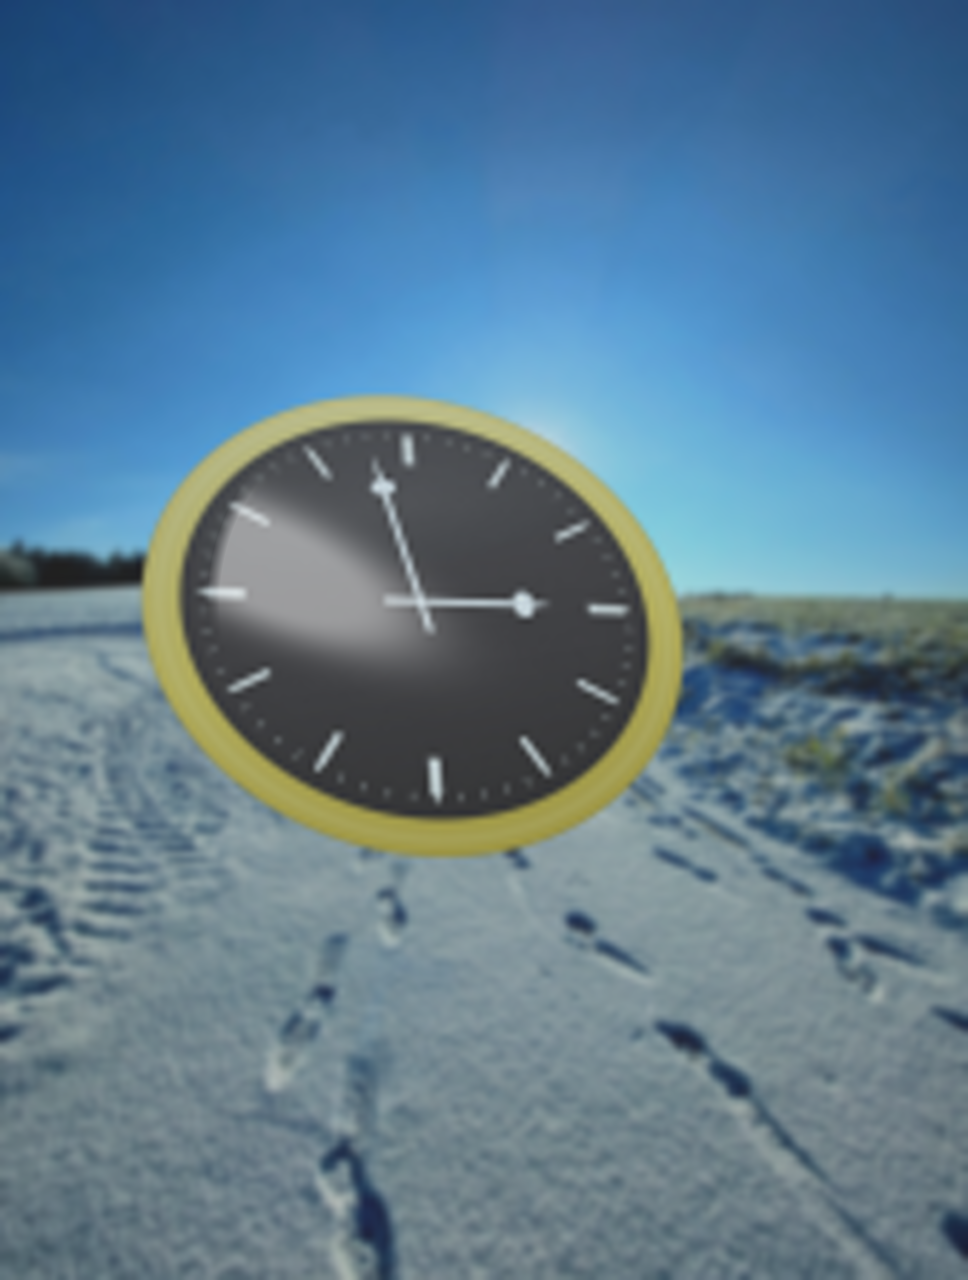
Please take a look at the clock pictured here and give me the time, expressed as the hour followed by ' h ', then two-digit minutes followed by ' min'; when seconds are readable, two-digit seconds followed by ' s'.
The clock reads 2 h 58 min
